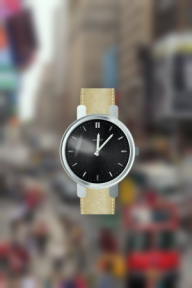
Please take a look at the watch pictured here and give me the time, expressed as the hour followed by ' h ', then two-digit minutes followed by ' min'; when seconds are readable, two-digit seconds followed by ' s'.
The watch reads 12 h 07 min
